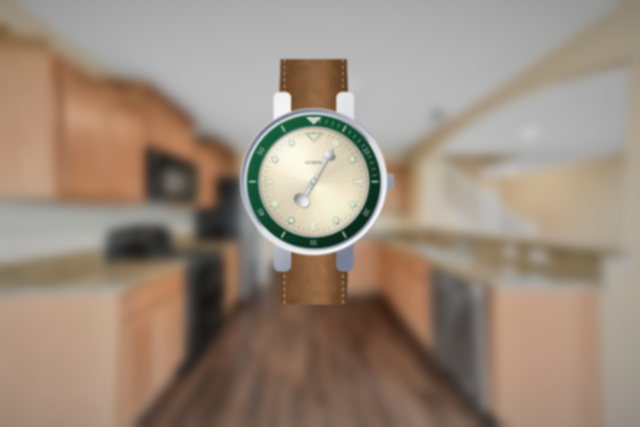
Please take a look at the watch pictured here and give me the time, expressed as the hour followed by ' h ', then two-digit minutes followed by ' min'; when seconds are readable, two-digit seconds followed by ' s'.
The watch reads 7 h 05 min
